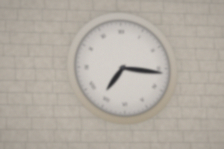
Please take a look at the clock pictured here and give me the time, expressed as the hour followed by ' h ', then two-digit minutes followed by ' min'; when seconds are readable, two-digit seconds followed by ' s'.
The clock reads 7 h 16 min
